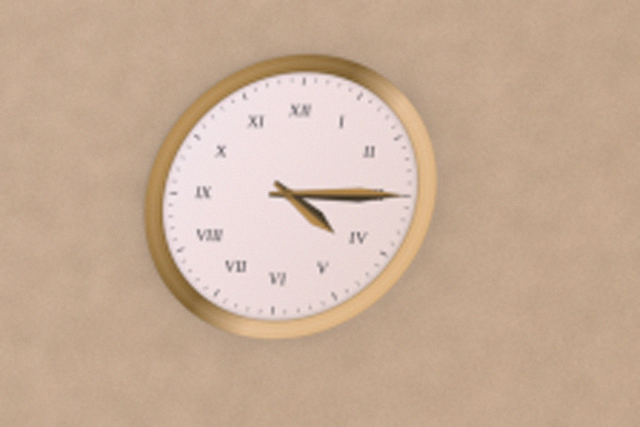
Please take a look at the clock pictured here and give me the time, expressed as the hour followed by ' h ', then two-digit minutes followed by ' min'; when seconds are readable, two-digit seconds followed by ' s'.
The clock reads 4 h 15 min
